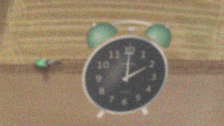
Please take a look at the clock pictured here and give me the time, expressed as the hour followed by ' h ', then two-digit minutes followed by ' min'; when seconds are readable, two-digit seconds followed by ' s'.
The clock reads 2 h 00 min
